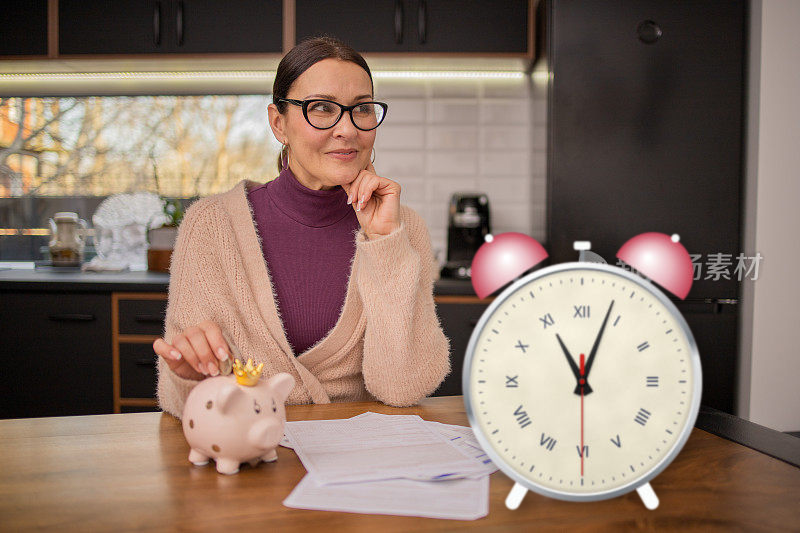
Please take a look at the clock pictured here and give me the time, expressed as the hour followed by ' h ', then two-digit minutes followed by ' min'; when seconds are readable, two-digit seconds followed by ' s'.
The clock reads 11 h 03 min 30 s
